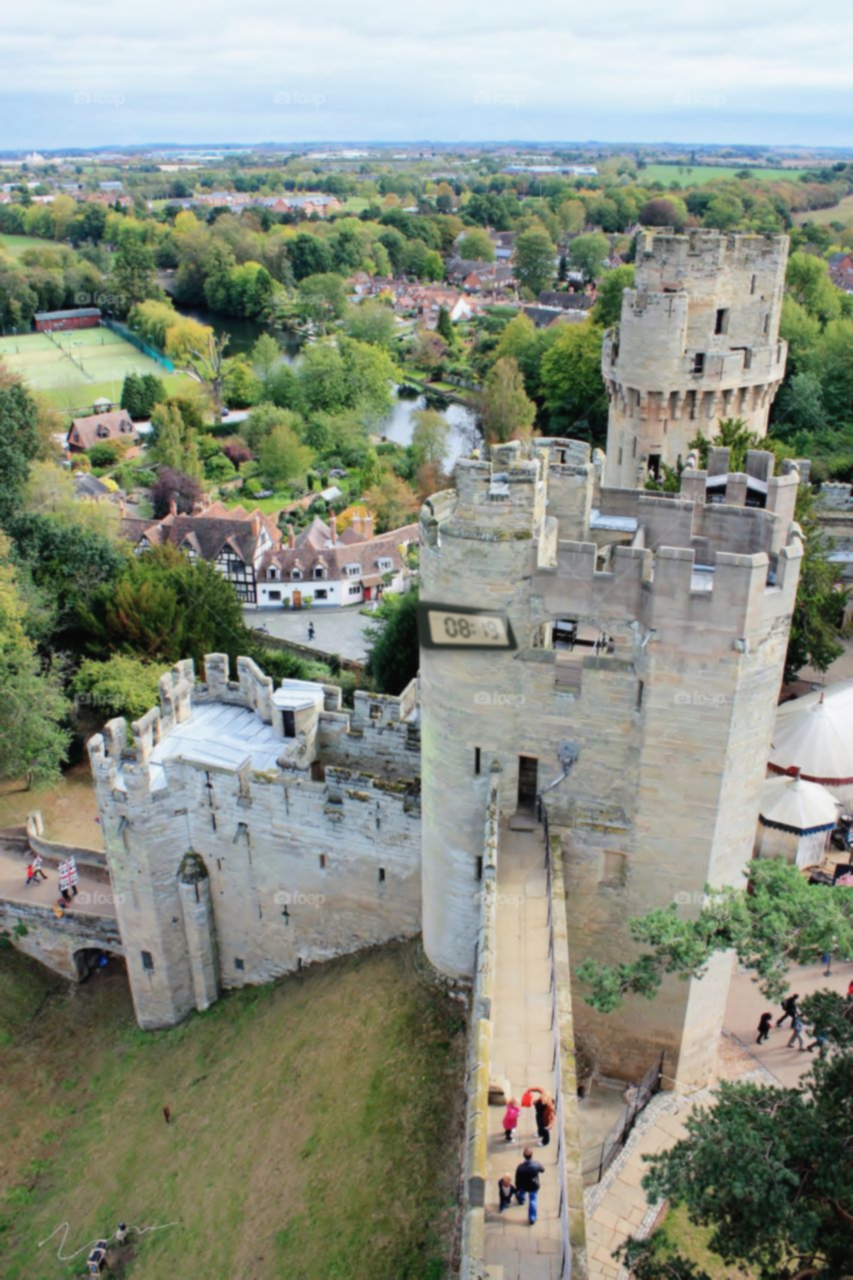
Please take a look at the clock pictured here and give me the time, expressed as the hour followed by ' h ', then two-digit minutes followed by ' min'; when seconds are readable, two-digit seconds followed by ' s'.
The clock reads 8 h 19 min
